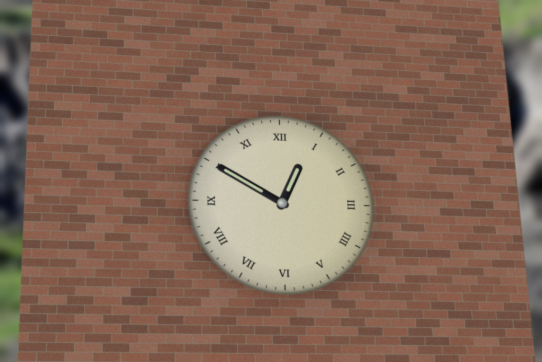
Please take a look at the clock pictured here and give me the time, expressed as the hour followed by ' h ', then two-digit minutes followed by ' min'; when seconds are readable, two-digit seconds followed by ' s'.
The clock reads 12 h 50 min
